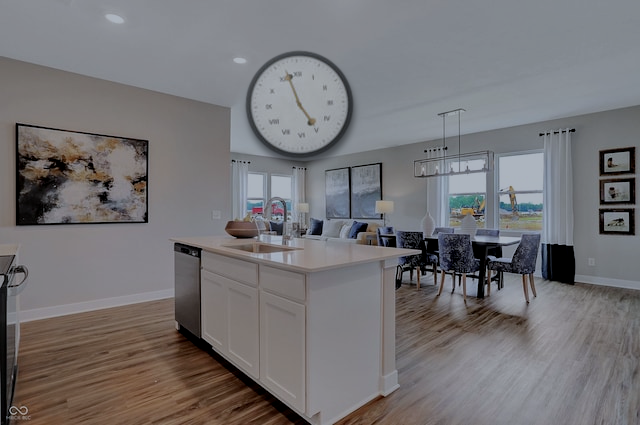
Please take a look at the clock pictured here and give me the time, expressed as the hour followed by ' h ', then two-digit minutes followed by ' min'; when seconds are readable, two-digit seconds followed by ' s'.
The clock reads 4 h 57 min
